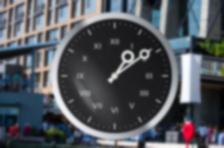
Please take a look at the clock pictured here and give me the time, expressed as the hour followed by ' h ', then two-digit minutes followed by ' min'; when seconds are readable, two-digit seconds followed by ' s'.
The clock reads 1 h 09 min
